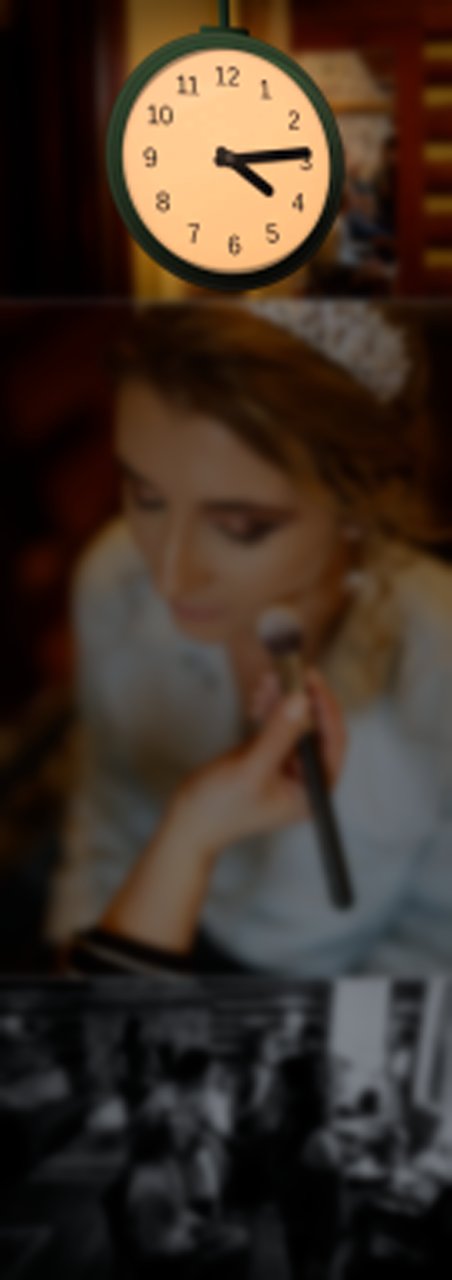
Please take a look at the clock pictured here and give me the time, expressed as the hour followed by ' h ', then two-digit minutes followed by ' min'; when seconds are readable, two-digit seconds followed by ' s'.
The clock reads 4 h 14 min
